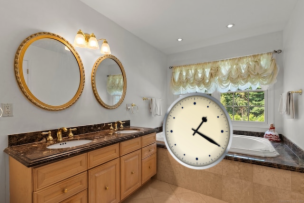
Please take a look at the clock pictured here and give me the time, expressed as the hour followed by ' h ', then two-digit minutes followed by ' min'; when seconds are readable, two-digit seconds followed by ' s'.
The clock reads 1 h 20 min
